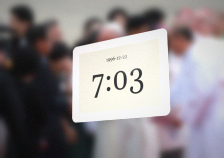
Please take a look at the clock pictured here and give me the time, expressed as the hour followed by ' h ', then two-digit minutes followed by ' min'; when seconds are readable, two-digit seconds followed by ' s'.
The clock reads 7 h 03 min
